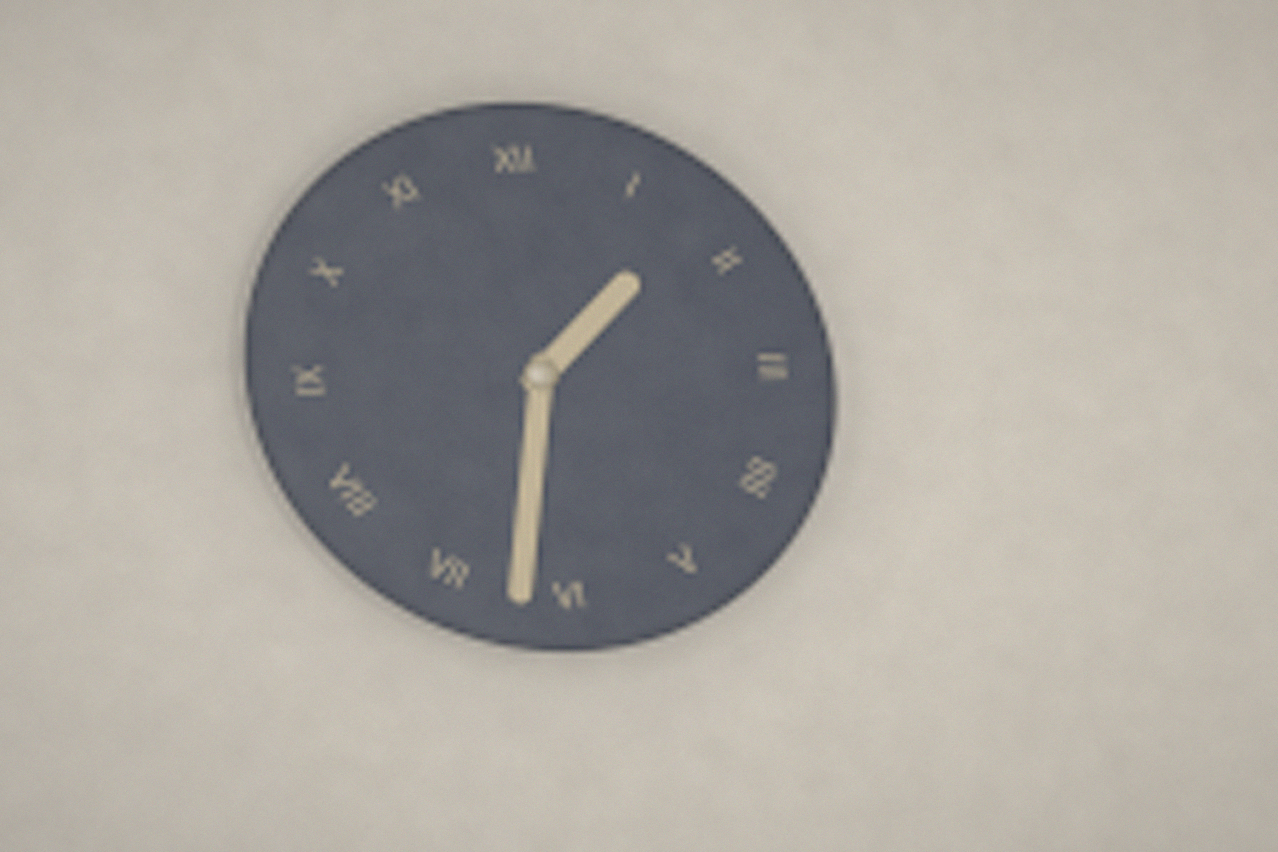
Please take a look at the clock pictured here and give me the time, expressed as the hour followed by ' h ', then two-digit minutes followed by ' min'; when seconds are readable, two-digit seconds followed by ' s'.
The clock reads 1 h 32 min
